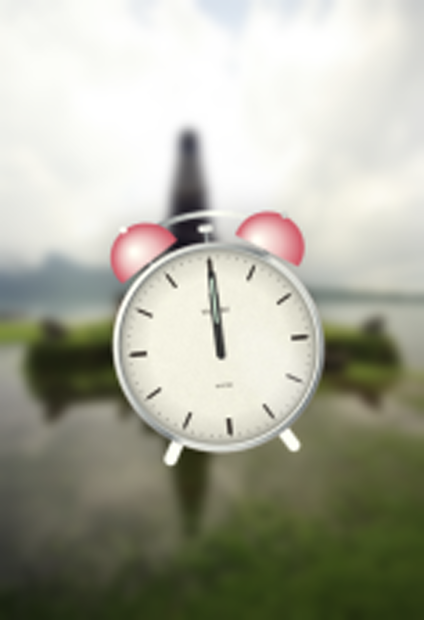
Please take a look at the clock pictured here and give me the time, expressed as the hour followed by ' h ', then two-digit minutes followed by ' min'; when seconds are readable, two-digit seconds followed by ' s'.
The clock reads 12 h 00 min
